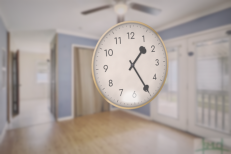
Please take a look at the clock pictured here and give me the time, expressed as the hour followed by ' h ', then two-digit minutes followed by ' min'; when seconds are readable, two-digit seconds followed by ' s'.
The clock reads 1 h 25 min
